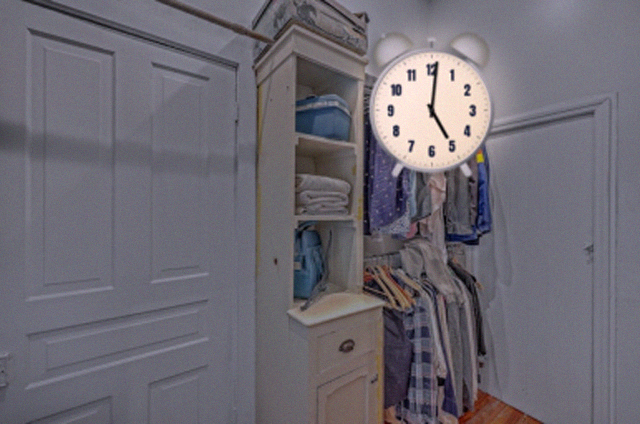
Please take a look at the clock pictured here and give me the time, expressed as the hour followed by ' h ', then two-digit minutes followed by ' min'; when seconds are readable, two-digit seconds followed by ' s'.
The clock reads 5 h 01 min
